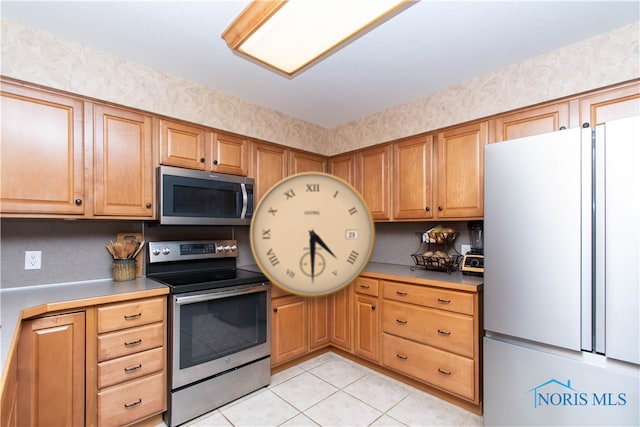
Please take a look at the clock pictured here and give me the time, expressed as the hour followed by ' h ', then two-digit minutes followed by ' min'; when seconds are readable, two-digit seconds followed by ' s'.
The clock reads 4 h 30 min
